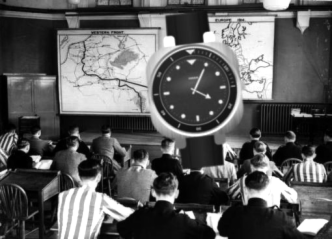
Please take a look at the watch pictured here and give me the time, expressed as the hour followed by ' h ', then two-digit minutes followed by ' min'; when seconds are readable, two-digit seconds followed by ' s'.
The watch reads 4 h 05 min
